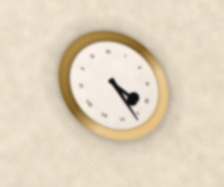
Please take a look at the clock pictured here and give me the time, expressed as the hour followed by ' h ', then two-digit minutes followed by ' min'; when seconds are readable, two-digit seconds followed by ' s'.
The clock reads 4 h 26 min
